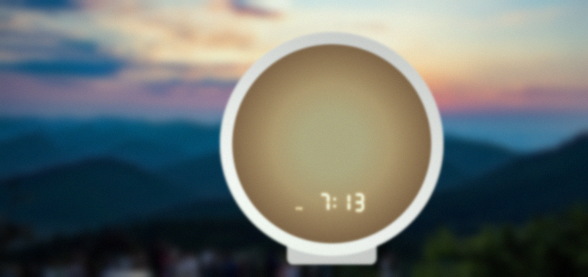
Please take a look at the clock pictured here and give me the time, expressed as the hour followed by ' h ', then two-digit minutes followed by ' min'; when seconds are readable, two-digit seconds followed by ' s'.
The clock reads 7 h 13 min
